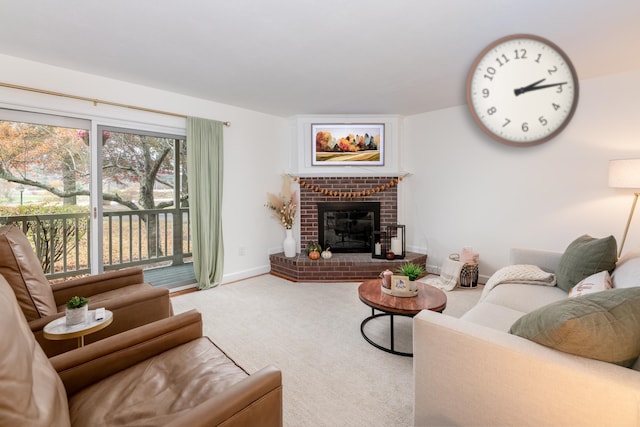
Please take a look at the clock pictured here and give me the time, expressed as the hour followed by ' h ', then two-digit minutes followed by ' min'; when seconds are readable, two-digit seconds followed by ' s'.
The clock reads 2 h 14 min
